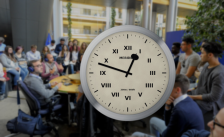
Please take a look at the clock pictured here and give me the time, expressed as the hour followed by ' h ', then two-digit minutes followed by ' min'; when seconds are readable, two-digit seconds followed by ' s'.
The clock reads 12 h 48 min
